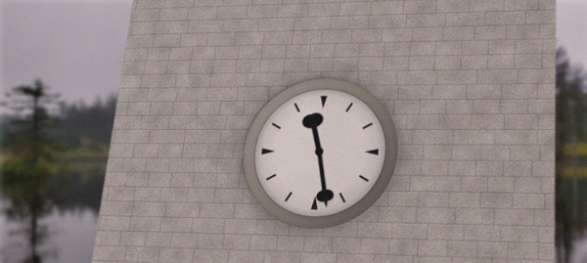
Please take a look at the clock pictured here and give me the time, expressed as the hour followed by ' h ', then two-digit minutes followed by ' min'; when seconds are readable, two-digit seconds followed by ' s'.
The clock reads 11 h 28 min
